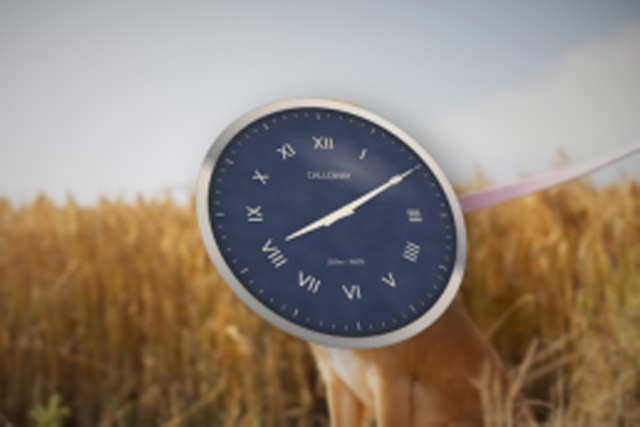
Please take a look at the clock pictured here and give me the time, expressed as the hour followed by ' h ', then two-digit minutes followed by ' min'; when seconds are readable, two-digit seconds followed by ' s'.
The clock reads 8 h 10 min
